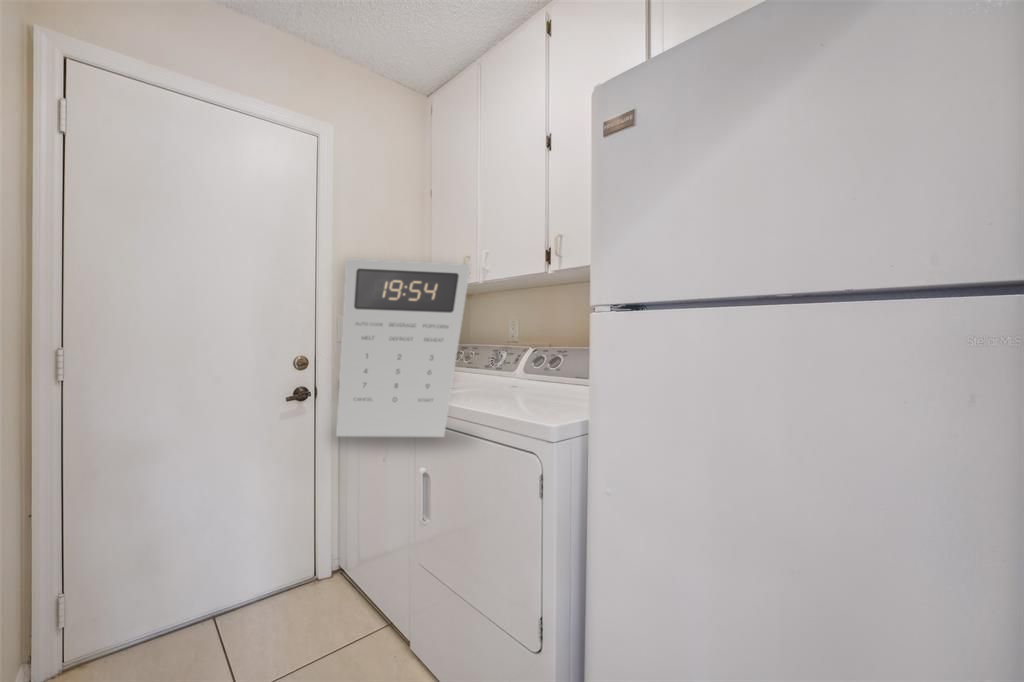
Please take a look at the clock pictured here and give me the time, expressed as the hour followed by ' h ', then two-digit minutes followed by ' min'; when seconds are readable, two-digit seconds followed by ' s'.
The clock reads 19 h 54 min
